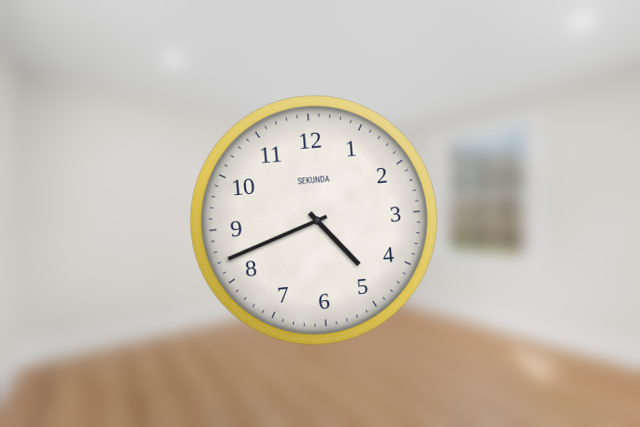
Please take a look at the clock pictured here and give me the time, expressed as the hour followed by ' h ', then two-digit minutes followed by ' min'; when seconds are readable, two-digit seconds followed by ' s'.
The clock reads 4 h 42 min
